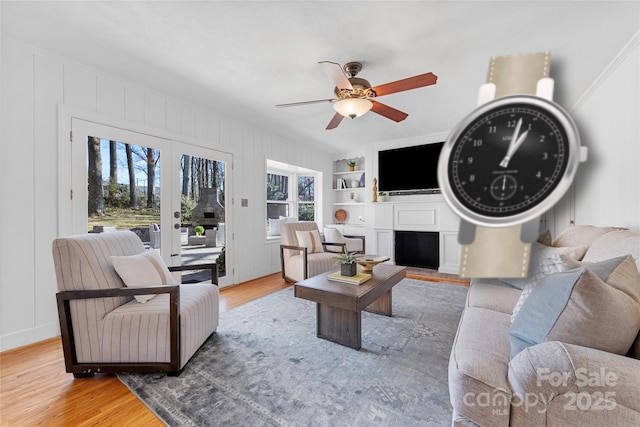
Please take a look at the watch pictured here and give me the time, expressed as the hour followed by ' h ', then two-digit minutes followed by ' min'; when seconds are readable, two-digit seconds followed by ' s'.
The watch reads 1 h 02 min
